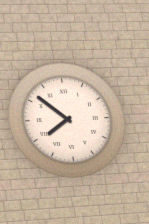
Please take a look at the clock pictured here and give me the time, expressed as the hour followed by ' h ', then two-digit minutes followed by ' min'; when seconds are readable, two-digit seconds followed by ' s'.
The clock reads 7 h 52 min
